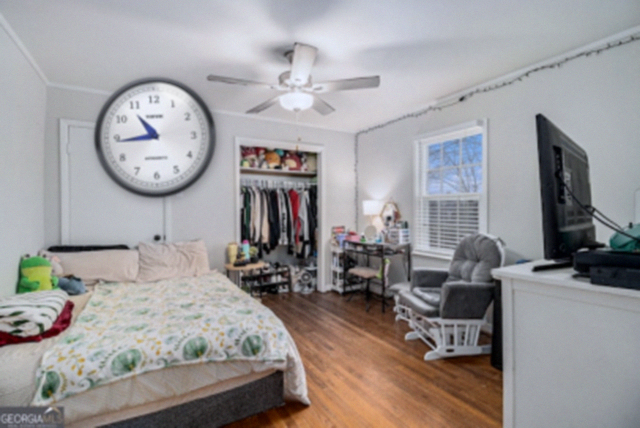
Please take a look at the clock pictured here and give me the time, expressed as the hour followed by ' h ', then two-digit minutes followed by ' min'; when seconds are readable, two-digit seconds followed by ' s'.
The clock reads 10 h 44 min
